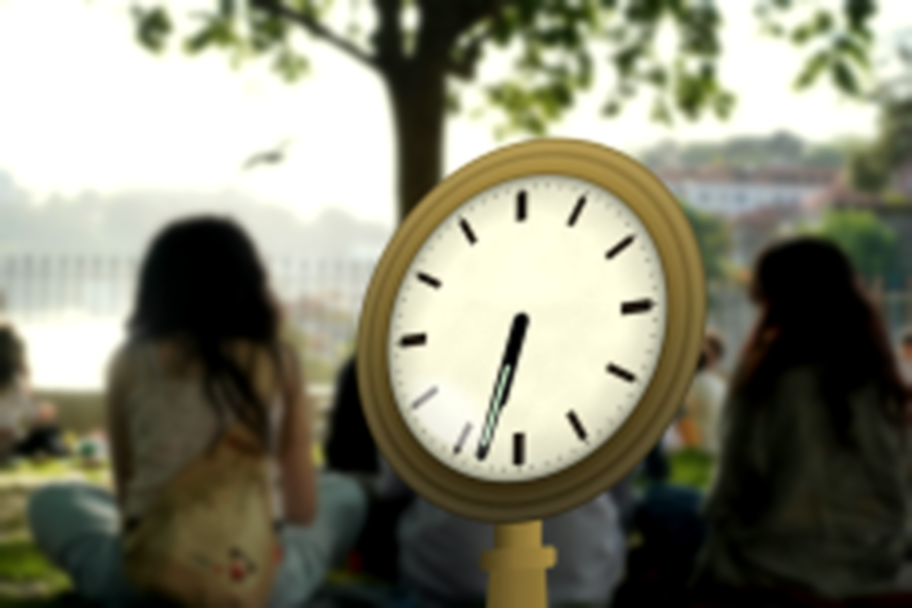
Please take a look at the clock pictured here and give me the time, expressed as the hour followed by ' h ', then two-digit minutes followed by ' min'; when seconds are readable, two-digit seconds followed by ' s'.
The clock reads 6 h 33 min
